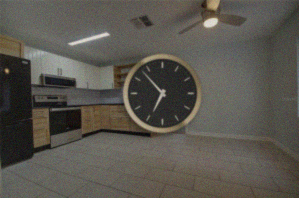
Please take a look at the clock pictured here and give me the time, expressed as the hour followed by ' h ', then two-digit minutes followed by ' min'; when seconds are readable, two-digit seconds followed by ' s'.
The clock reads 6 h 53 min
